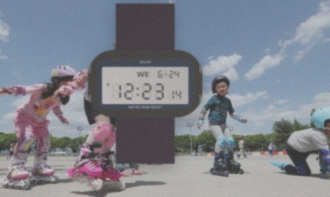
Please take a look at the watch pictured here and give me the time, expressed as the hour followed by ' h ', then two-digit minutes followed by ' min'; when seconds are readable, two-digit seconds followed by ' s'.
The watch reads 12 h 23 min 14 s
